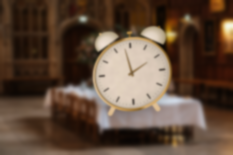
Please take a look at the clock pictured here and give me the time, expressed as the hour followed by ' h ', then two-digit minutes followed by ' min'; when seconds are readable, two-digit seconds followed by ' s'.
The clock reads 1 h 58 min
